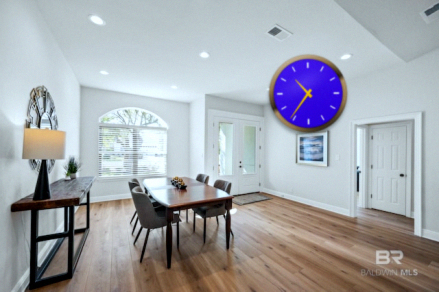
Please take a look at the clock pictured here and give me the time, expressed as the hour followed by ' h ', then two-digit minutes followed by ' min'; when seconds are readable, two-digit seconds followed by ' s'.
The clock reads 10 h 36 min
